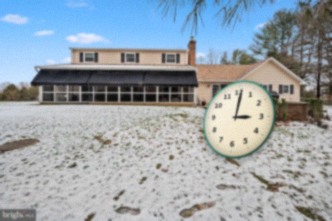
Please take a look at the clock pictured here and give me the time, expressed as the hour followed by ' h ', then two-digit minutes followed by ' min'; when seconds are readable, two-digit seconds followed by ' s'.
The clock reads 3 h 01 min
